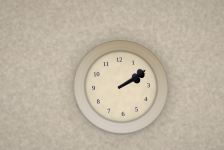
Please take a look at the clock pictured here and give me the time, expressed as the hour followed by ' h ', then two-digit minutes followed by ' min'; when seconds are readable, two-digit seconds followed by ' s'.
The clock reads 2 h 10 min
